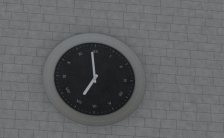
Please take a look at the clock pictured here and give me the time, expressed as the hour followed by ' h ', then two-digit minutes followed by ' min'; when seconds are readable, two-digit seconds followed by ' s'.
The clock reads 6 h 59 min
